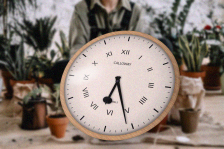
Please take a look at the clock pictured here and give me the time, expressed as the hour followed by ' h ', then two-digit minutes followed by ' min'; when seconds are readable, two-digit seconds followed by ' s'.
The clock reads 6 h 26 min
